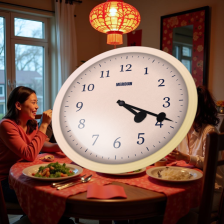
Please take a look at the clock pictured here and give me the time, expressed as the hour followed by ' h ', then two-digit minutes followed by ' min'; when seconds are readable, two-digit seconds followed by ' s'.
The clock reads 4 h 19 min
